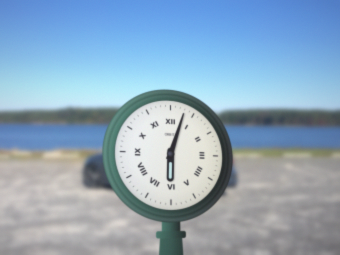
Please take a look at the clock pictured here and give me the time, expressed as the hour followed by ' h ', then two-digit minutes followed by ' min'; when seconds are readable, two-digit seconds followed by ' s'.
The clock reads 6 h 03 min
